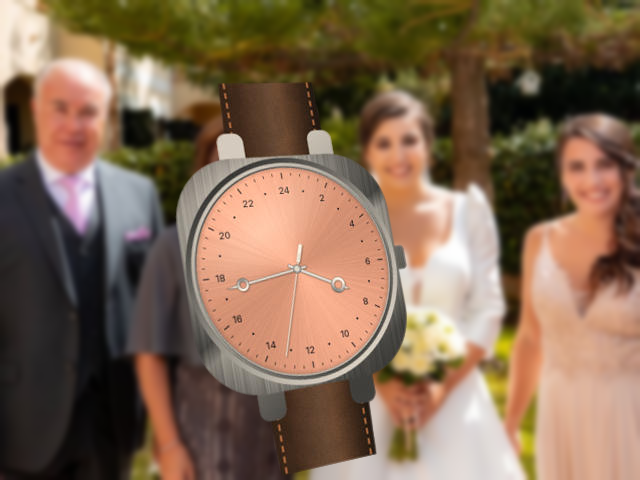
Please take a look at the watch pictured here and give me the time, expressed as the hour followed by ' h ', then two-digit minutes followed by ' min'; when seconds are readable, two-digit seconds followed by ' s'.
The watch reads 7 h 43 min 33 s
